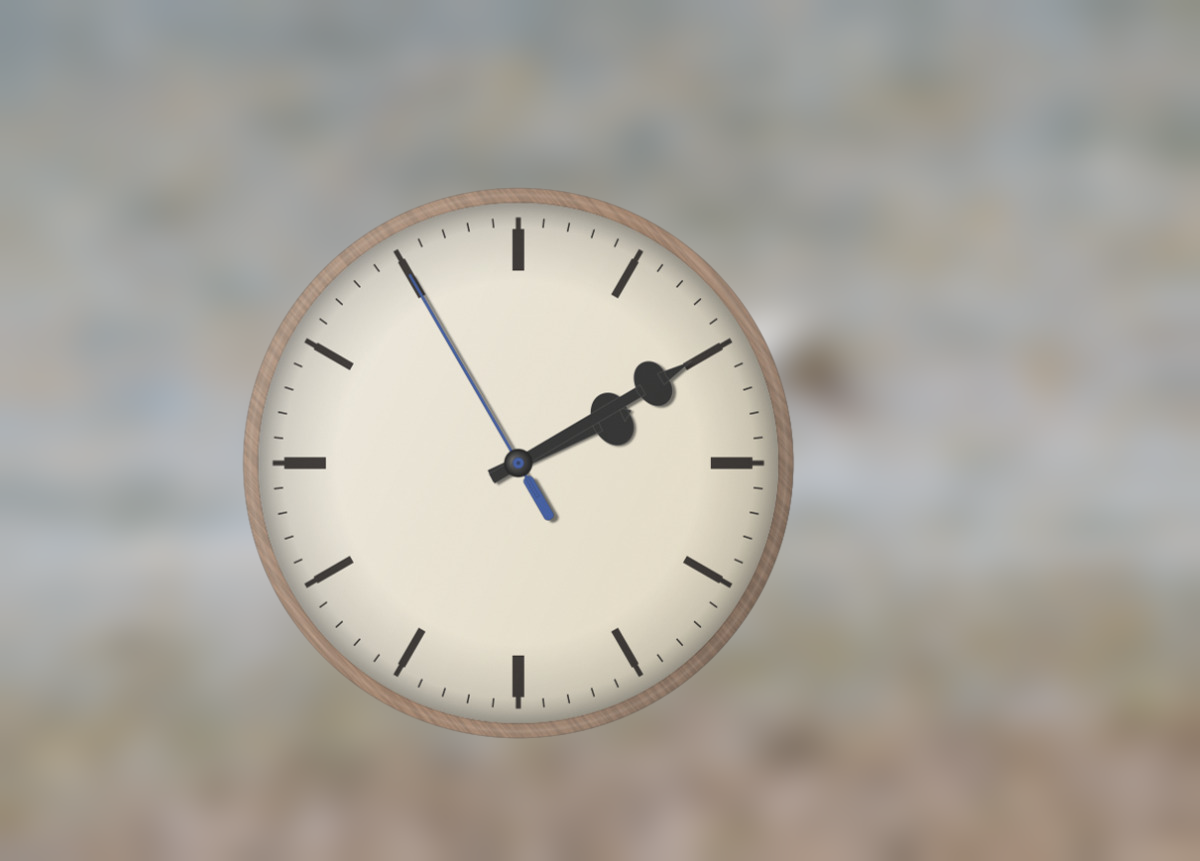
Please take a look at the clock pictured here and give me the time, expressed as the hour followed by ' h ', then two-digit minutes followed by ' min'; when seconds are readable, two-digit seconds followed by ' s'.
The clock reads 2 h 09 min 55 s
